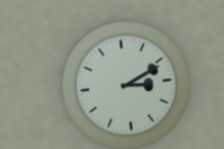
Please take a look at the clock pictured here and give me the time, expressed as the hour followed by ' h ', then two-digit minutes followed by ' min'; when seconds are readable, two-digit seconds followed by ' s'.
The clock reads 3 h 11 min
